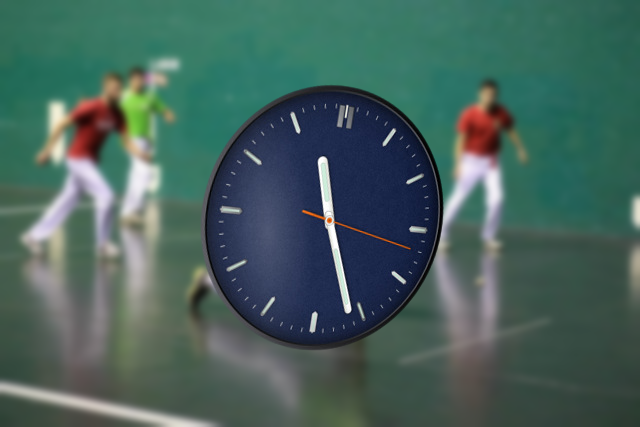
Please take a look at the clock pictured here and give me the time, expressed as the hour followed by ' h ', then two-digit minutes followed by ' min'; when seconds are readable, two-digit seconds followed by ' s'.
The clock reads 11 h 26 min 17 s
